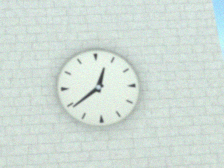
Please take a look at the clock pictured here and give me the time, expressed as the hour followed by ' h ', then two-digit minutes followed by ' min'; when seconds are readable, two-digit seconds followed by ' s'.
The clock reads 12 h 39 min
